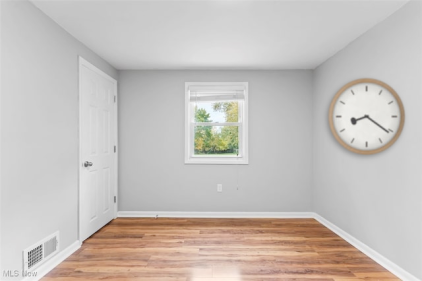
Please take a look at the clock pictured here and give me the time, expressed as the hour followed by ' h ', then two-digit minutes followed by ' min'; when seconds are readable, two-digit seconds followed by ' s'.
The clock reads 8 h 21 min
